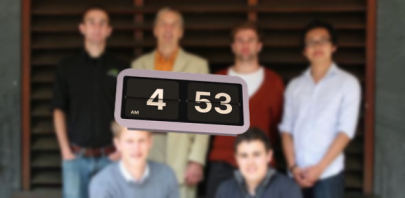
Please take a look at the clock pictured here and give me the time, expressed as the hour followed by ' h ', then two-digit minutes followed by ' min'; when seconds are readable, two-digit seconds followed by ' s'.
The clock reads 4 h 53 min
